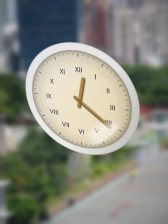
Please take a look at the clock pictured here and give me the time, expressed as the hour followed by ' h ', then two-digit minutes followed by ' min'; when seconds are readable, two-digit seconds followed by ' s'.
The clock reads 12 h 21 min
